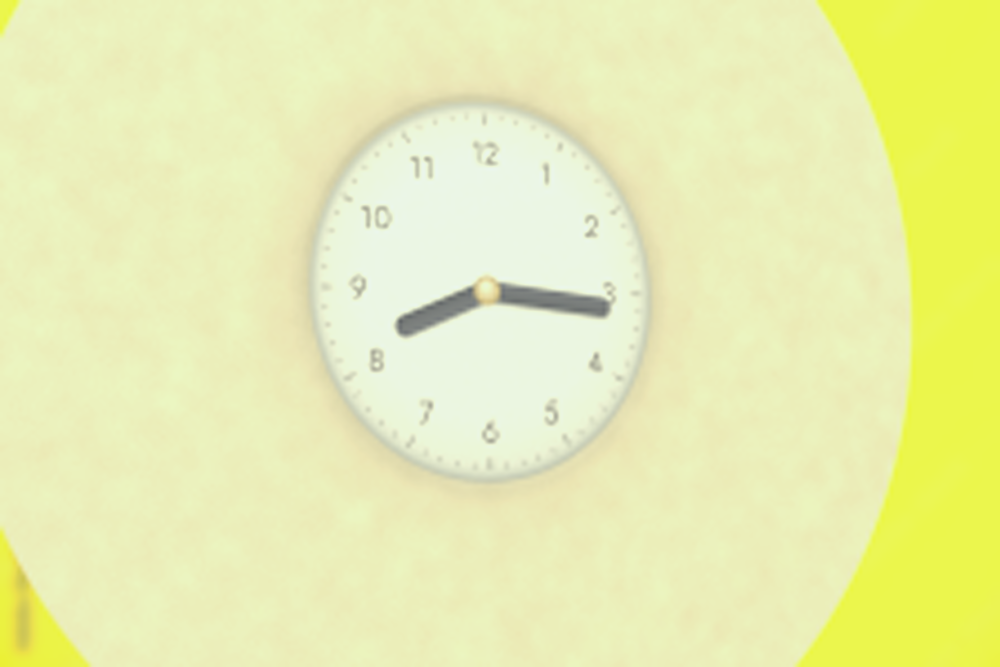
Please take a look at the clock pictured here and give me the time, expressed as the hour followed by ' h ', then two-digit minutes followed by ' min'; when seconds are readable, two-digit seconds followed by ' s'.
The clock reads 8 h 16 min
